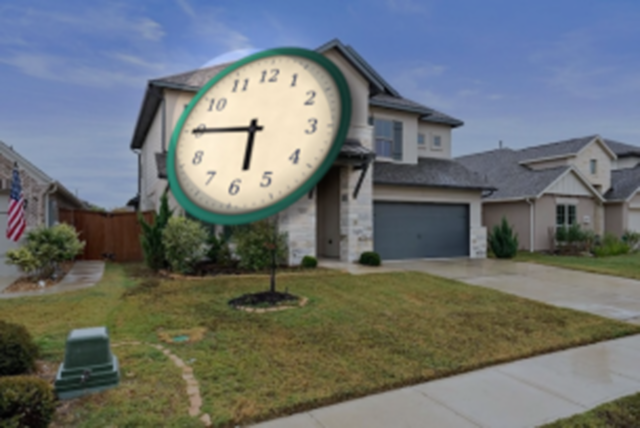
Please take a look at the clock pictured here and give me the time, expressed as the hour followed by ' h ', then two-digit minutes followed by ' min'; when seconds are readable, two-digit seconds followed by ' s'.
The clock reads 5 h 45 min
